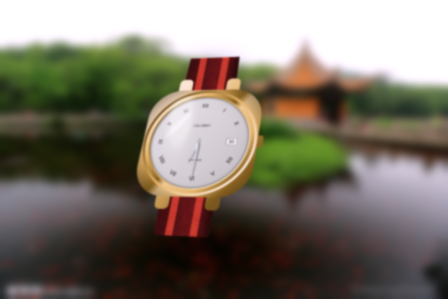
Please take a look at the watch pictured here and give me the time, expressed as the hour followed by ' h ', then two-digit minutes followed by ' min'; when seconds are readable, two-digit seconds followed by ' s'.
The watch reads 6 h 30 min
